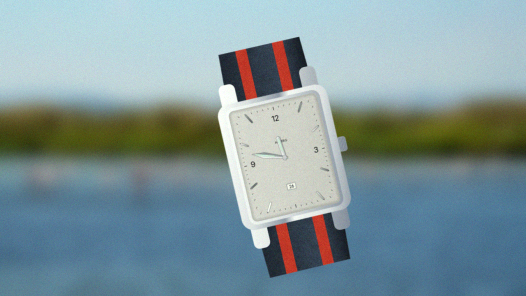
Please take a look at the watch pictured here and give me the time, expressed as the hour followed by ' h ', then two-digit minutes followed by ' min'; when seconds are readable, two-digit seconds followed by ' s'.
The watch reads 11 h 48 min
